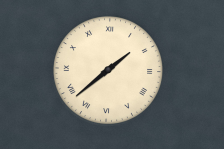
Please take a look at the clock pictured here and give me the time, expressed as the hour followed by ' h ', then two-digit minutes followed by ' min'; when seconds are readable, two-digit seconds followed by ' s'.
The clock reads 1 h 38 min
